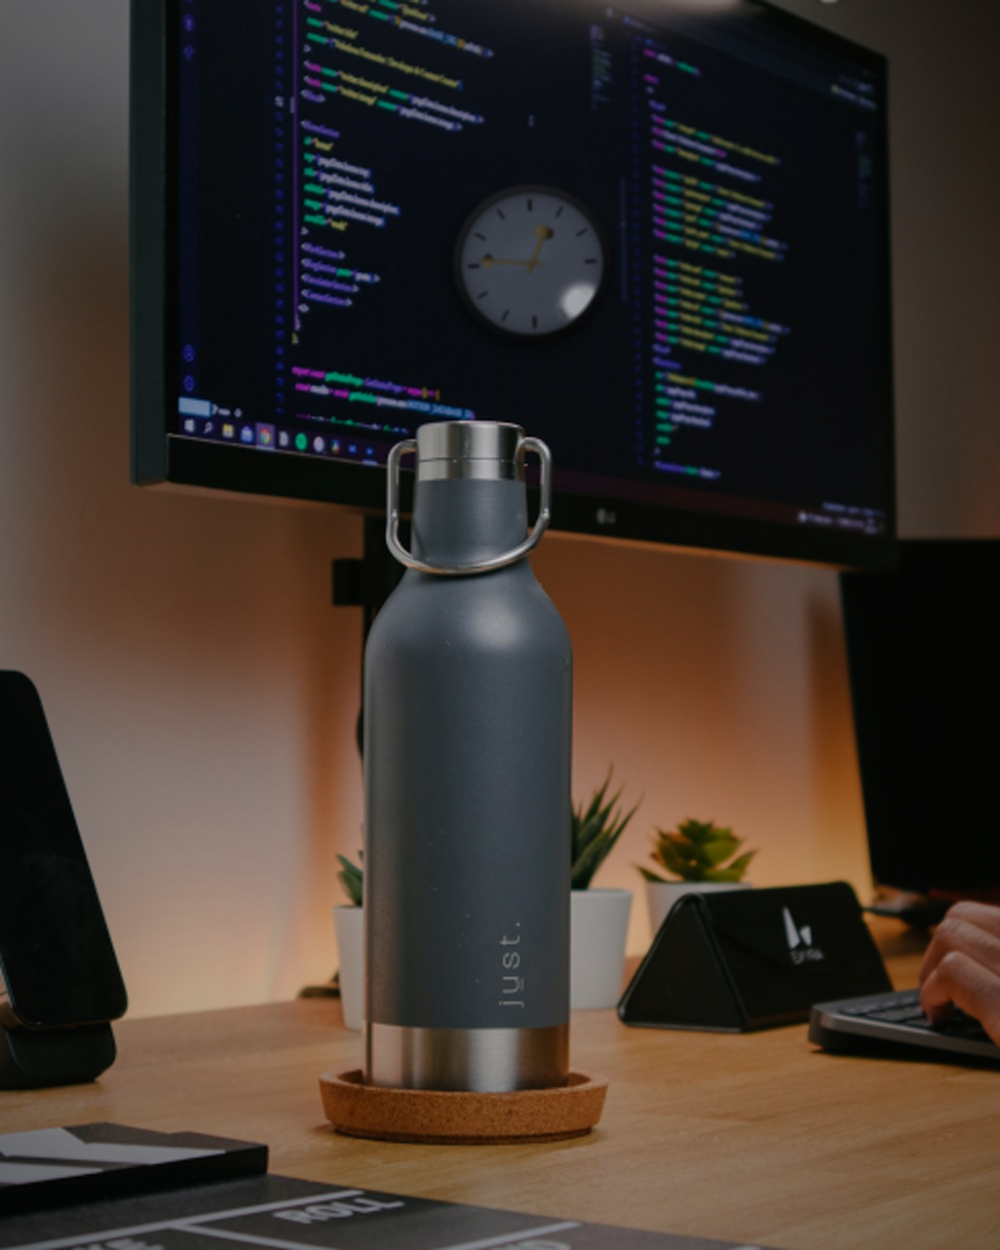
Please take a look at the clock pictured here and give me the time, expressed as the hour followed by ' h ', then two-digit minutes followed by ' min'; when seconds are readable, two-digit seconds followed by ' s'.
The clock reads 12 h 46 min
